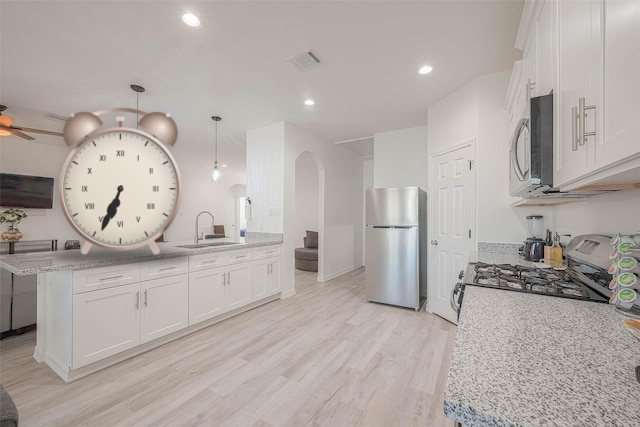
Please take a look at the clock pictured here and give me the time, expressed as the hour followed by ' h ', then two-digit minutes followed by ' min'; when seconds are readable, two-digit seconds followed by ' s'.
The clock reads 6 h 34 min
